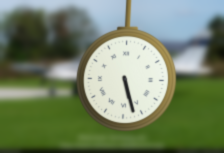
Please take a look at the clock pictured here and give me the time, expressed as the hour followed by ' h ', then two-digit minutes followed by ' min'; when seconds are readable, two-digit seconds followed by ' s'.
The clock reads 5 h 27 min
